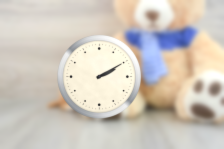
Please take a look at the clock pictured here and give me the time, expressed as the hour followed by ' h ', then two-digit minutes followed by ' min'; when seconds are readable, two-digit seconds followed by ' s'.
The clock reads 2 h 10 min
